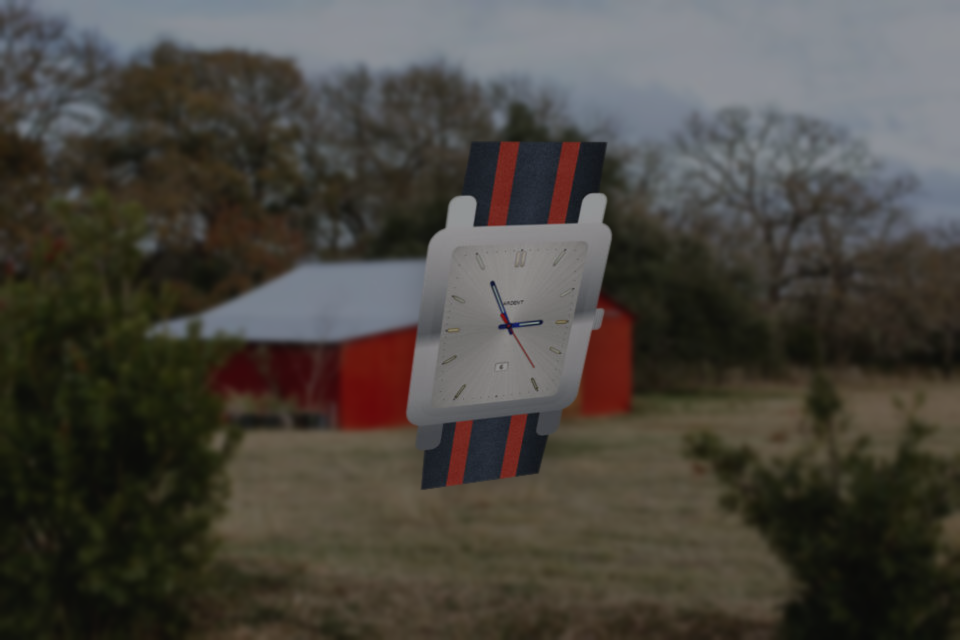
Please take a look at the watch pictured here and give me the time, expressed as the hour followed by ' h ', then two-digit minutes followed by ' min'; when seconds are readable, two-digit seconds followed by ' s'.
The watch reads 2 h 55 min 24 s
